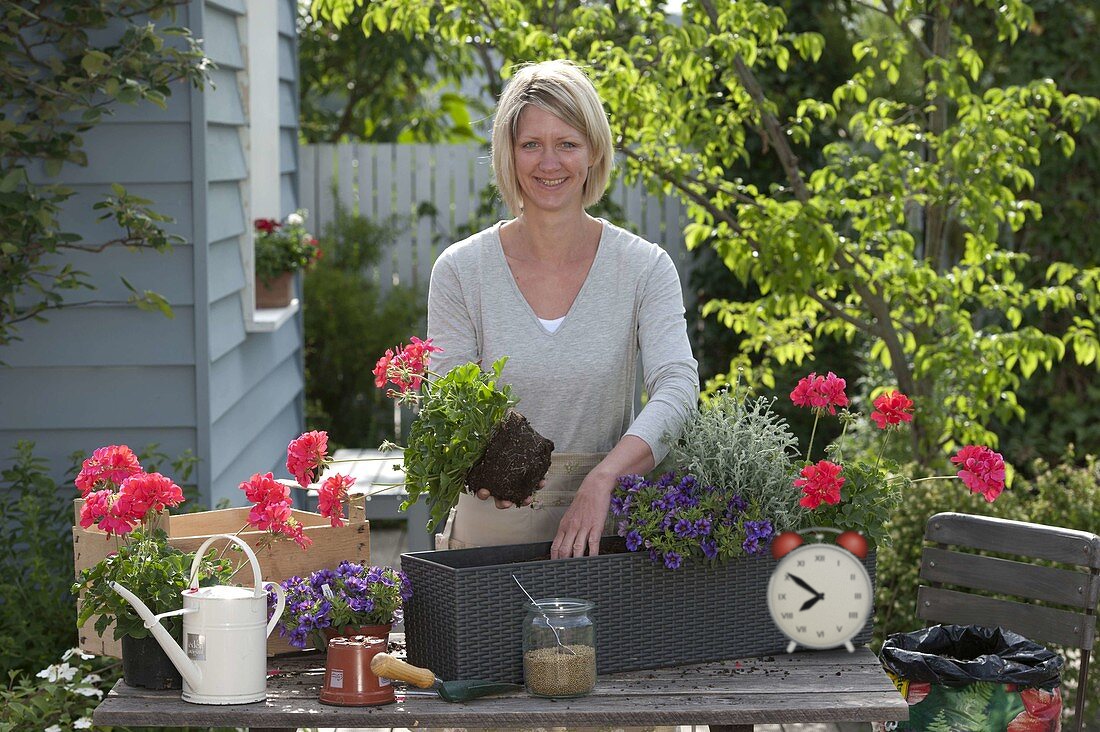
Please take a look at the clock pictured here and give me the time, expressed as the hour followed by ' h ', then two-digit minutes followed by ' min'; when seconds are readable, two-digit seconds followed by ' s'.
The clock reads 7 h 51 min
